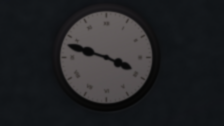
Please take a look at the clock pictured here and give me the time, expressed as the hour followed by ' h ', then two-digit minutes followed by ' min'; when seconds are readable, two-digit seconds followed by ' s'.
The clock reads 3 h 48 min
